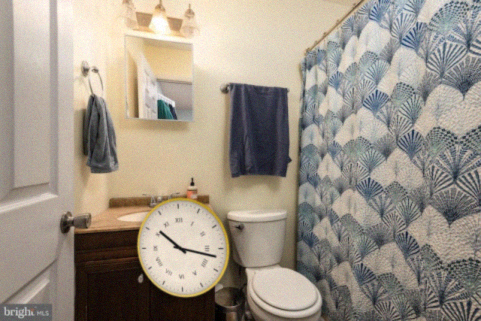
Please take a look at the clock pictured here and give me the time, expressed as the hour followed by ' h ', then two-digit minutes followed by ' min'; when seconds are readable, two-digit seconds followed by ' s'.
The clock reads 10 h 17 min
